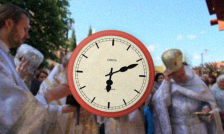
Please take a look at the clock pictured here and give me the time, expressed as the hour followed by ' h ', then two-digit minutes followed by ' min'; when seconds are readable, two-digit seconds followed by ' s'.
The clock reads 6 h 11 min
